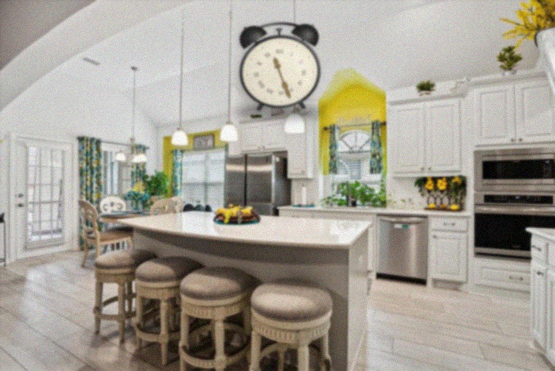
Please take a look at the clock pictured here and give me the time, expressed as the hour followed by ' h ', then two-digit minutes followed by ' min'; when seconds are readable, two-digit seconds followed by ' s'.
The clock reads 11 h 27 min
